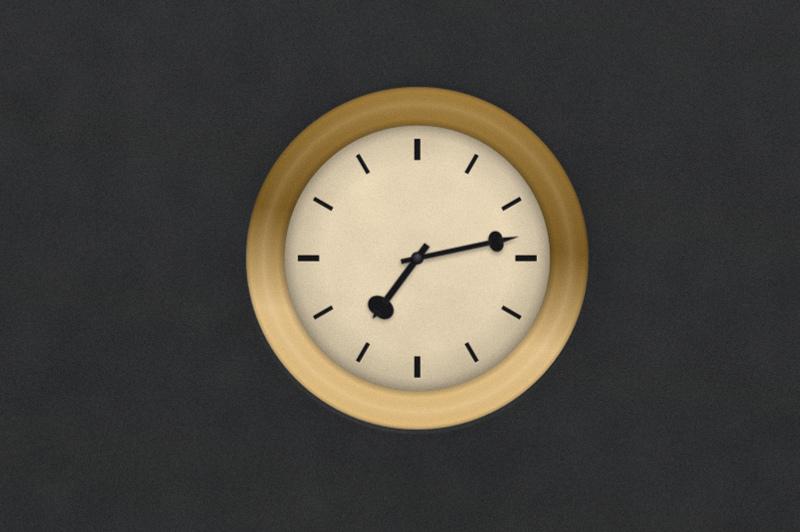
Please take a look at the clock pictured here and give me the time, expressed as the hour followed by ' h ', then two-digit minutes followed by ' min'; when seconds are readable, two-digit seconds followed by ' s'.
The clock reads 7 h 13 min
